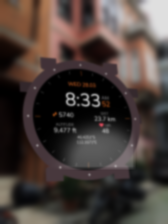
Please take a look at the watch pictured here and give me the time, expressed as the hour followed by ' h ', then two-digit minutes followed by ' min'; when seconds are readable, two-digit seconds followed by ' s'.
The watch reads 8 h 33 min
